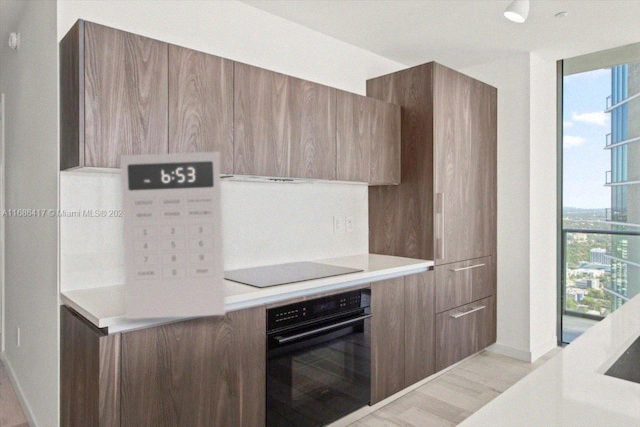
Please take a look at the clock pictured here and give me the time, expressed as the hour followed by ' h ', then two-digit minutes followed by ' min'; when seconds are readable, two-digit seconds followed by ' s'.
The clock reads 6 h 53 min
